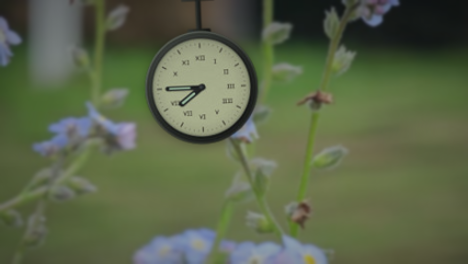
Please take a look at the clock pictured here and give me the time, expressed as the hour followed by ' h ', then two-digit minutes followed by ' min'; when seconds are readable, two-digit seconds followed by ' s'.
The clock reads 7 h 45 min
